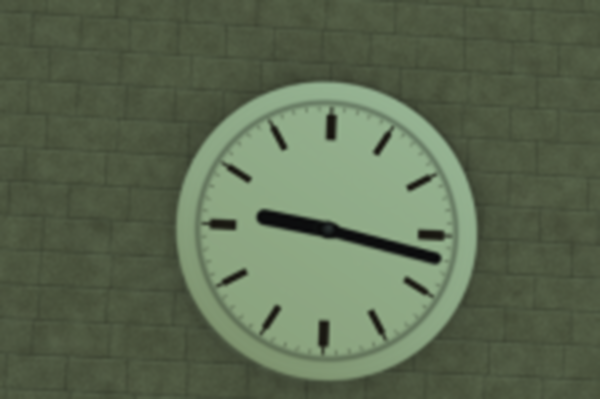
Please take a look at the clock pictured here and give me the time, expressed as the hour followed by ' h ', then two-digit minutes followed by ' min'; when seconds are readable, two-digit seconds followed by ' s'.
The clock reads 9 h 17 min
